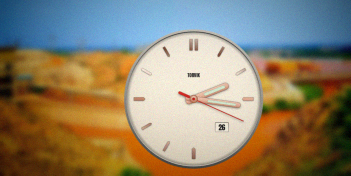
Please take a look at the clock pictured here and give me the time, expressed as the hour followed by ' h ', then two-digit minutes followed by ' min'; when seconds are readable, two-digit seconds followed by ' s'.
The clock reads 2 h 16 min 19 s
